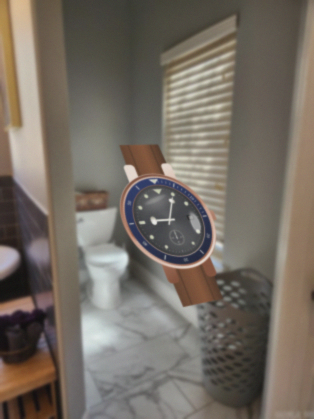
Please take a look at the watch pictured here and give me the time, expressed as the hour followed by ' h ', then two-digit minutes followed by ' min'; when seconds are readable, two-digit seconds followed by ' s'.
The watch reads 9 h 05 min
